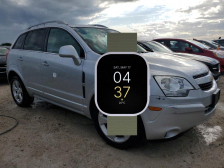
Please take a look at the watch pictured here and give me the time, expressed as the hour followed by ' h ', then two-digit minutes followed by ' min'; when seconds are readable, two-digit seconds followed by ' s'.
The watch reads 4 h 37 min
